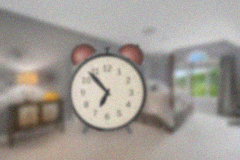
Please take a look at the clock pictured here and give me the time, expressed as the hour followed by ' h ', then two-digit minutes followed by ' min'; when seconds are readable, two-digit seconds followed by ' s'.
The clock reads 6 h 53 min
